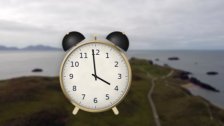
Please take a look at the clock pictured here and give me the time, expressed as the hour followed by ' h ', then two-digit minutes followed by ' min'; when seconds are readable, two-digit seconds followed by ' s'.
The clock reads 3 h 59 min
